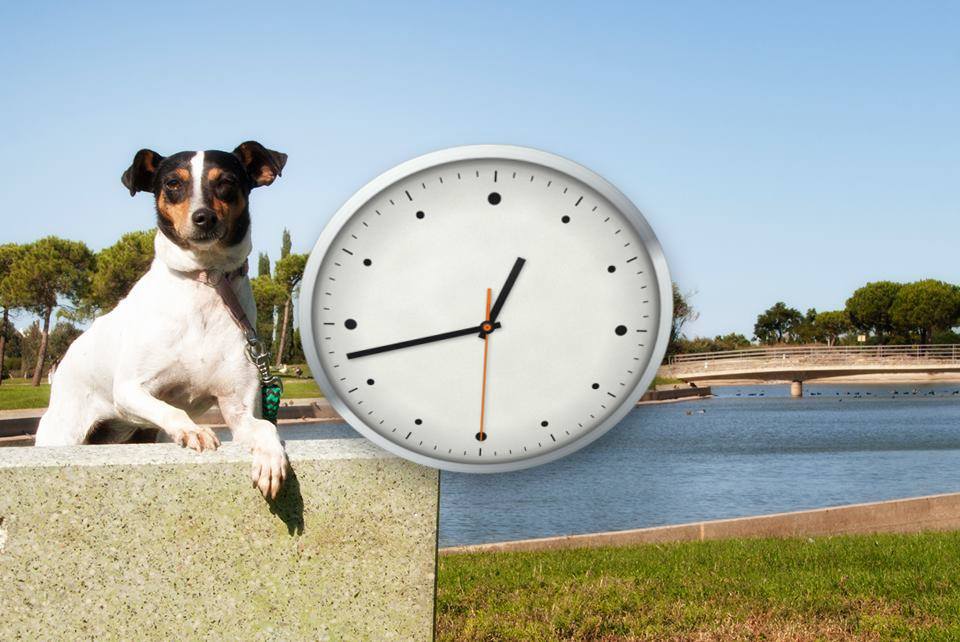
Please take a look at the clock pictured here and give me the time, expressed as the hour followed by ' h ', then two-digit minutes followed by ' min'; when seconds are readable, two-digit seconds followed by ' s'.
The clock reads 12 h 42 min 30 s
